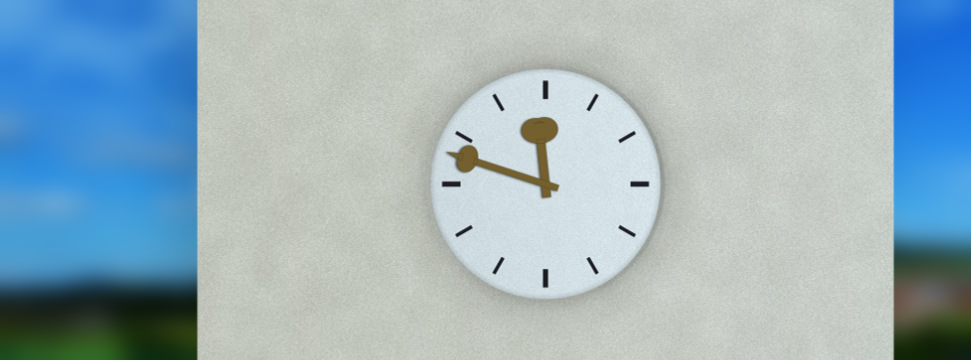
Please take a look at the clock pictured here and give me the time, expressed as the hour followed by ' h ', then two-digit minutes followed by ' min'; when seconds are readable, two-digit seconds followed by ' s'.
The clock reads 11 h 48 min
